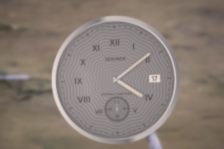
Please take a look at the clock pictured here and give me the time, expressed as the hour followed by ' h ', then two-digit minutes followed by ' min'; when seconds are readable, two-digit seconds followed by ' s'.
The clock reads 4 h 09 min
